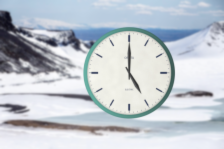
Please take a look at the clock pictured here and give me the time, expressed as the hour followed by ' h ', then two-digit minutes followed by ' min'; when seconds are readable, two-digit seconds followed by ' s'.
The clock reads 5 h 00 min
